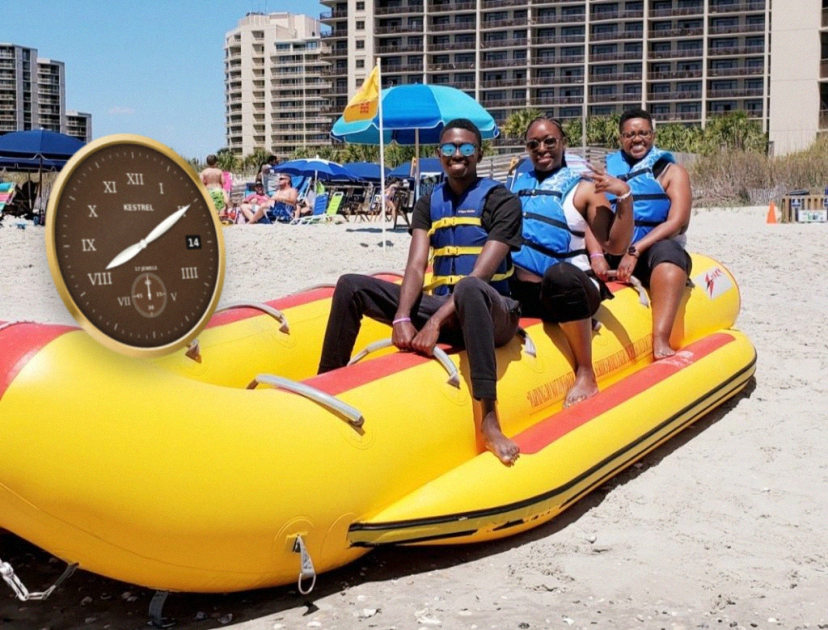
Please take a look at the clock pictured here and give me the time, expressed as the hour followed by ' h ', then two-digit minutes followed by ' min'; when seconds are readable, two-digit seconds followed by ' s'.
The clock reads 8 h 10 min
